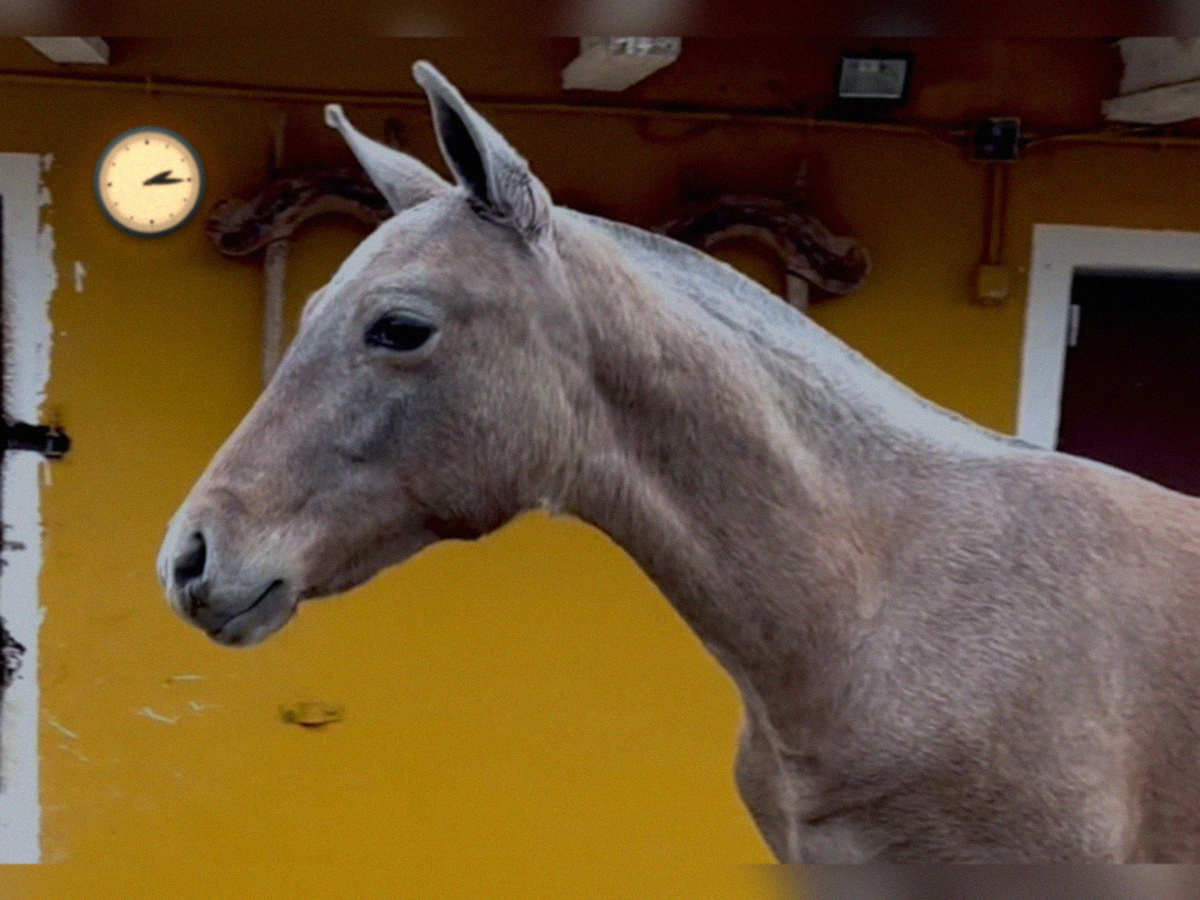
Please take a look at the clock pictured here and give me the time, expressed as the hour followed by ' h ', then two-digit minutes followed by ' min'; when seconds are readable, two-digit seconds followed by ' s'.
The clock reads 2 h 15 min
